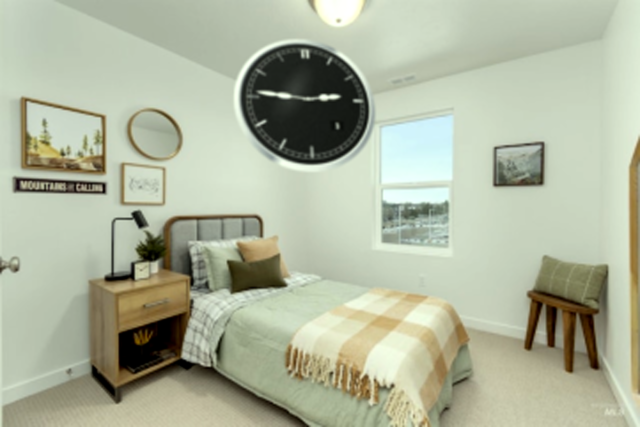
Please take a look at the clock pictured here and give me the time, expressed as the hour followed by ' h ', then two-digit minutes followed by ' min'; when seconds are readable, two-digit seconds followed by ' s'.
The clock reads 2 h 46 min
